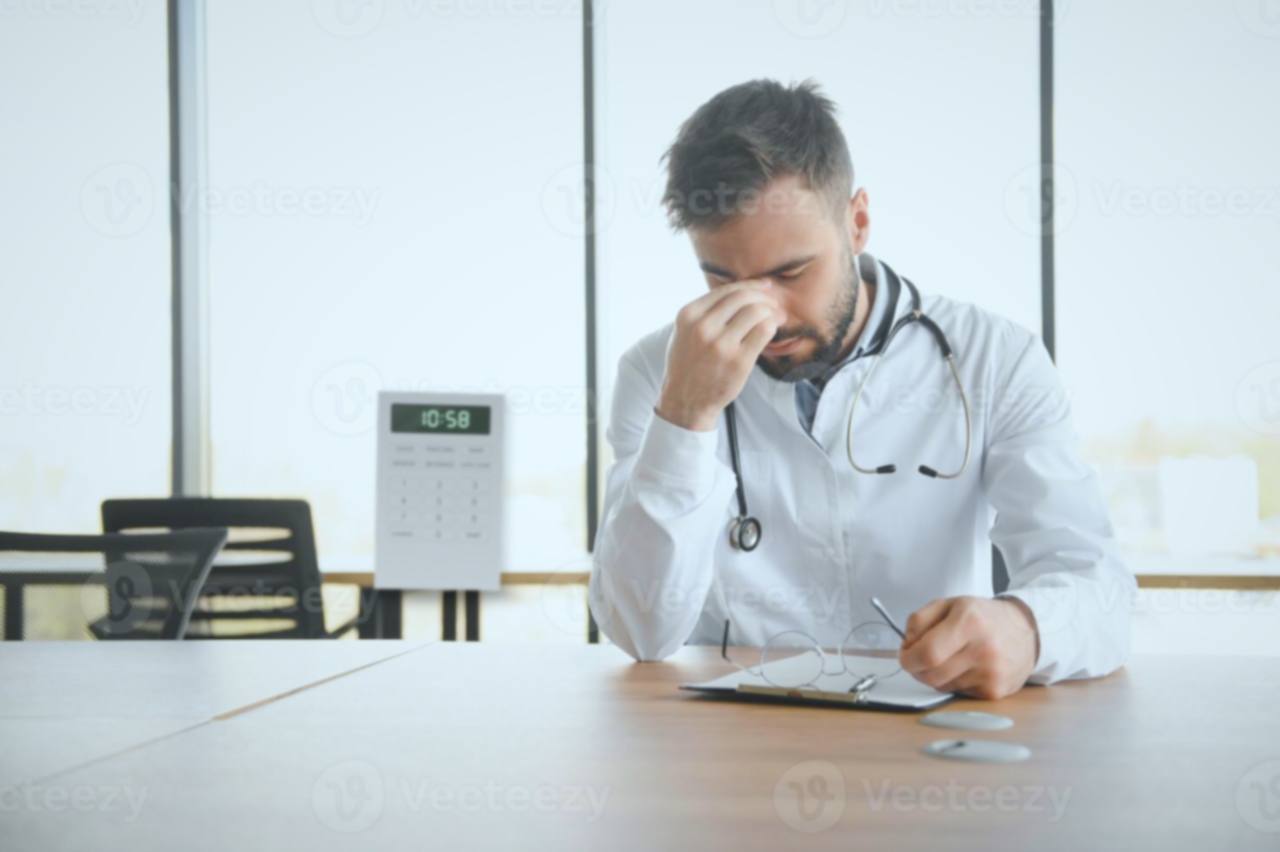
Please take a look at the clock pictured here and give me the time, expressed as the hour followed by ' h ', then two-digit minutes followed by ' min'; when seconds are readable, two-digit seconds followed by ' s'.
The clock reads 10 h 58 min
